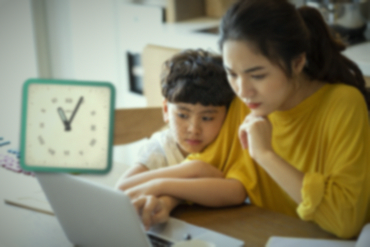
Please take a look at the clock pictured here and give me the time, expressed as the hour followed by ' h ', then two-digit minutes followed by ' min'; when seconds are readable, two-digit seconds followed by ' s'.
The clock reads 11 h 04 min
